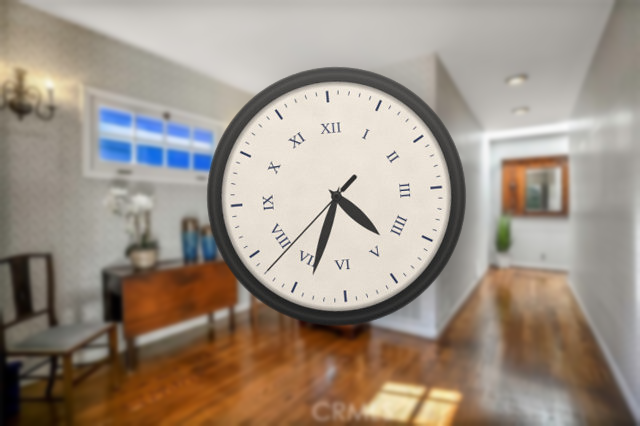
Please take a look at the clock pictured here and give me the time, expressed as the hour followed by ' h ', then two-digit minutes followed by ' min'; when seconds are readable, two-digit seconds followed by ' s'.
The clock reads 4 h 33 min 38 s
